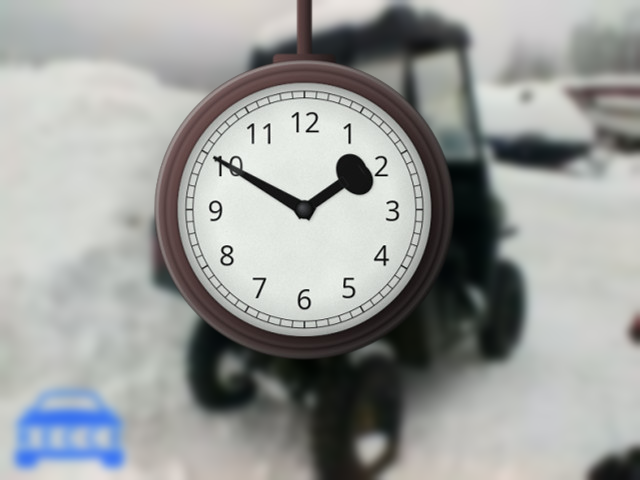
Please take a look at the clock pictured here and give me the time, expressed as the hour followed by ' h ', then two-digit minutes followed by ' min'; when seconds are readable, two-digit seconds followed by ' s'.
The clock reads 1 h 50 min
